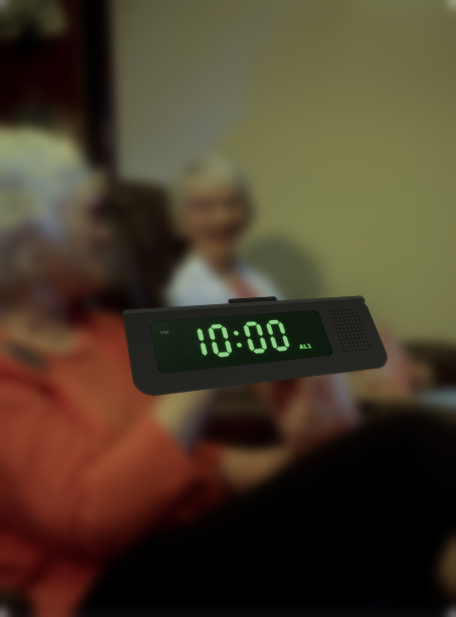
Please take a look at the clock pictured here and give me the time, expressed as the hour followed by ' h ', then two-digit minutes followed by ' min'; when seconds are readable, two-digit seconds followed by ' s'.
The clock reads 10 h 00 min
